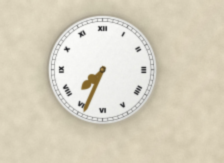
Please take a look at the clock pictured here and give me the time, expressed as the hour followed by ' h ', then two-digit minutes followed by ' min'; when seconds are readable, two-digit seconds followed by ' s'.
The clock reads 7 h 34 min
